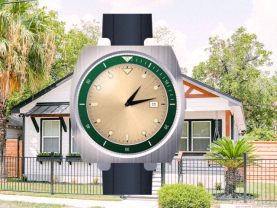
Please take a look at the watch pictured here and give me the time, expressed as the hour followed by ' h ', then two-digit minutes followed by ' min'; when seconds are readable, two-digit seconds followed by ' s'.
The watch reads 1 h 13 min
